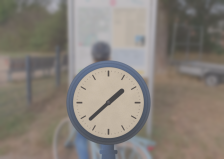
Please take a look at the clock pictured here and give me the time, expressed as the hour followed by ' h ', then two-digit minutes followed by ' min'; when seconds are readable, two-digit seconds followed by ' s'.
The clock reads 1 h 38 min
